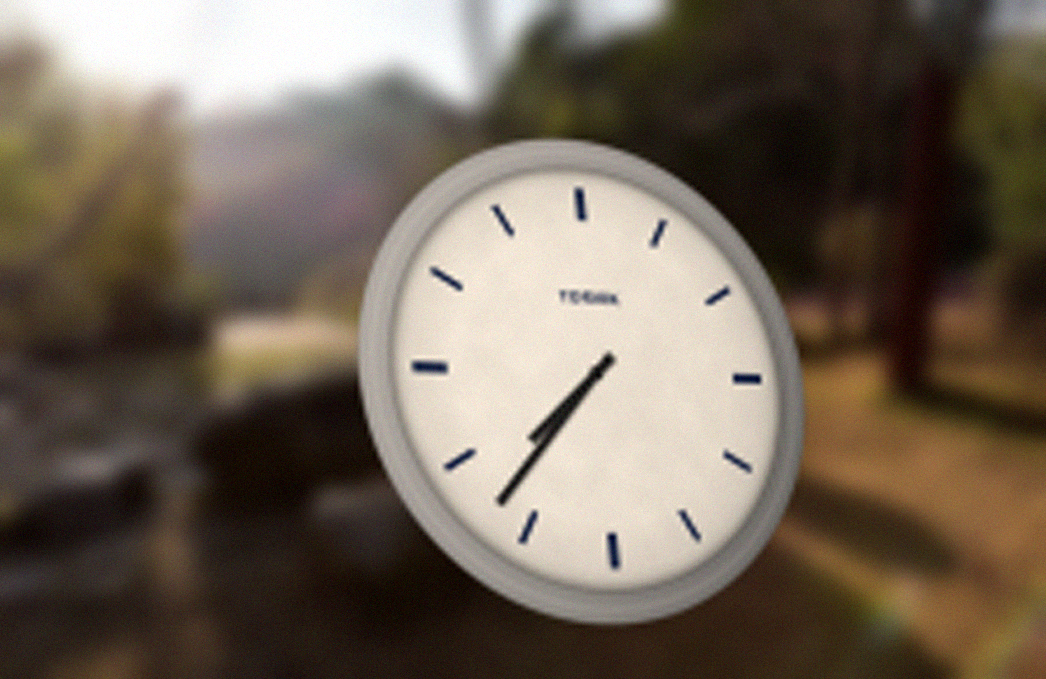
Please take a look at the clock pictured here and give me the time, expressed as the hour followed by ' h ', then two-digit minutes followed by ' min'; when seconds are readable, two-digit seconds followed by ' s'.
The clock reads 7 h 37 min
